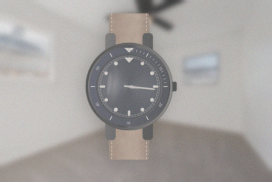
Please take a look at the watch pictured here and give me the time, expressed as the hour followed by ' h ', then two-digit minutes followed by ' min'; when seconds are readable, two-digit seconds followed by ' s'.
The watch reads 3 h 16 min
